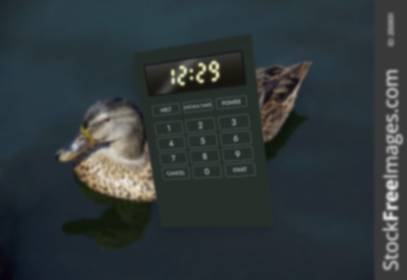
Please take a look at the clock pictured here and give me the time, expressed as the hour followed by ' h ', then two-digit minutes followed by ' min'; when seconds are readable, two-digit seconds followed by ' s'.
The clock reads 12 h 29 min
